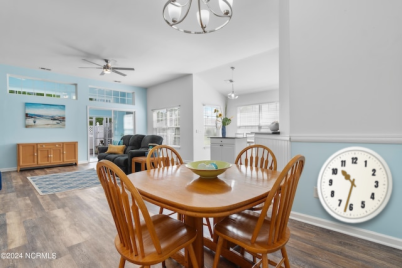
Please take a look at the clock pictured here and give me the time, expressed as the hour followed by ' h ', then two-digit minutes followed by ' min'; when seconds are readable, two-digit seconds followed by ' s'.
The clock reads 10 h 32 min
